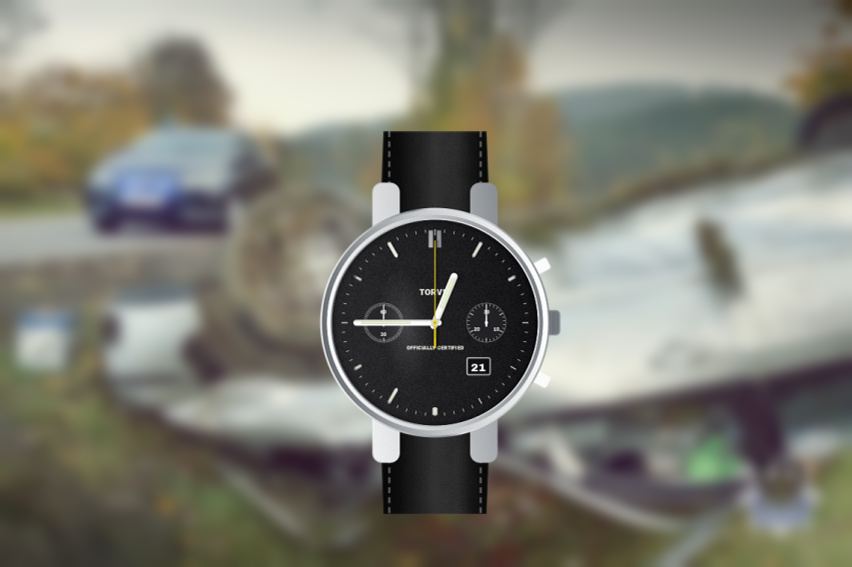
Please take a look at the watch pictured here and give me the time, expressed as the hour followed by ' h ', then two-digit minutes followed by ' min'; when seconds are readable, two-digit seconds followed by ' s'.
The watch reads 12 h 45 min
